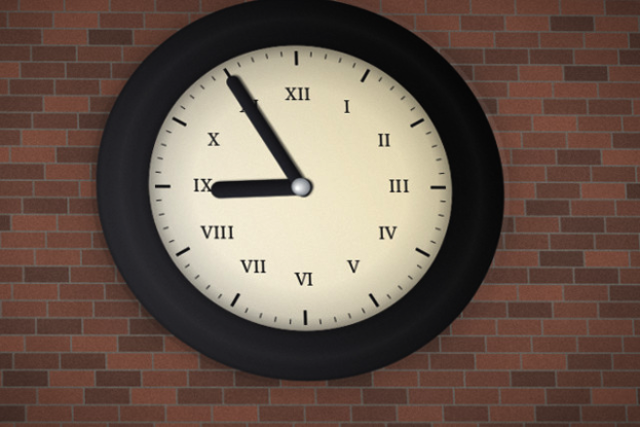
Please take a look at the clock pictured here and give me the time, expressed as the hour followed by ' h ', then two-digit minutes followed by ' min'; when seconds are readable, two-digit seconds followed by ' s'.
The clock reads 8 h 55 min
